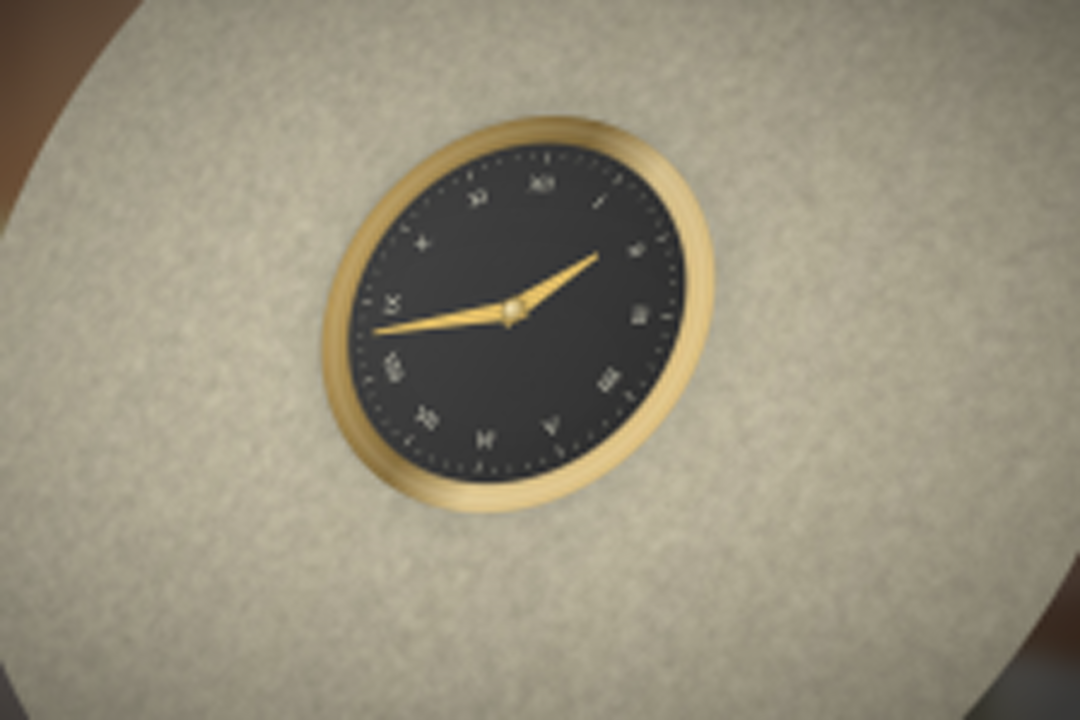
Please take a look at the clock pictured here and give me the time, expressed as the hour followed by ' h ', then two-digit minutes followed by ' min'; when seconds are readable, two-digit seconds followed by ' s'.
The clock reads 1 h 43 min
